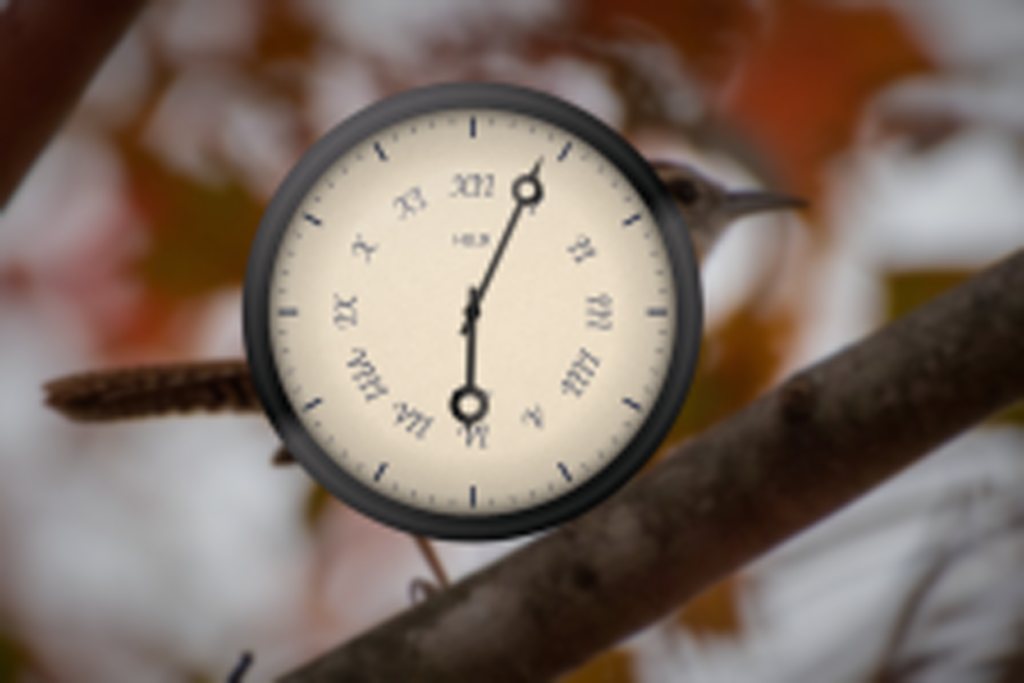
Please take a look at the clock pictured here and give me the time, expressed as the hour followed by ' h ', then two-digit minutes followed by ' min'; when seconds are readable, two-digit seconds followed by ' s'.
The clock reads 6 h 04 min
